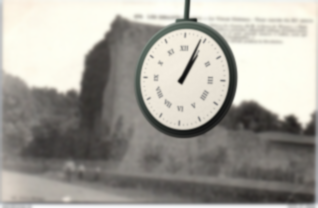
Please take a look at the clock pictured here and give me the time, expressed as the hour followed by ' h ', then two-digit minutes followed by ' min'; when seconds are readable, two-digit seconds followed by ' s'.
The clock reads 1 h 04 min
